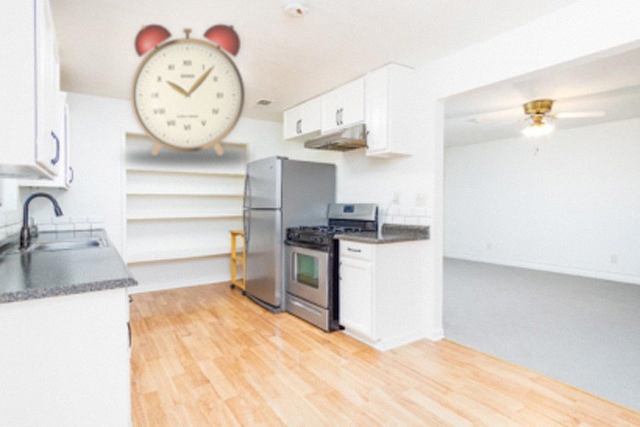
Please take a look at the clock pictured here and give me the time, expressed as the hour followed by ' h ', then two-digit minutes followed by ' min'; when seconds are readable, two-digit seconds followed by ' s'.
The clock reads 10 h 07 min
